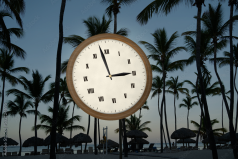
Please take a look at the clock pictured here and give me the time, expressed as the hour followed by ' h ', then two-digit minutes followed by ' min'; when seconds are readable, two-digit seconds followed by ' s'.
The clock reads 2 h 58 min
